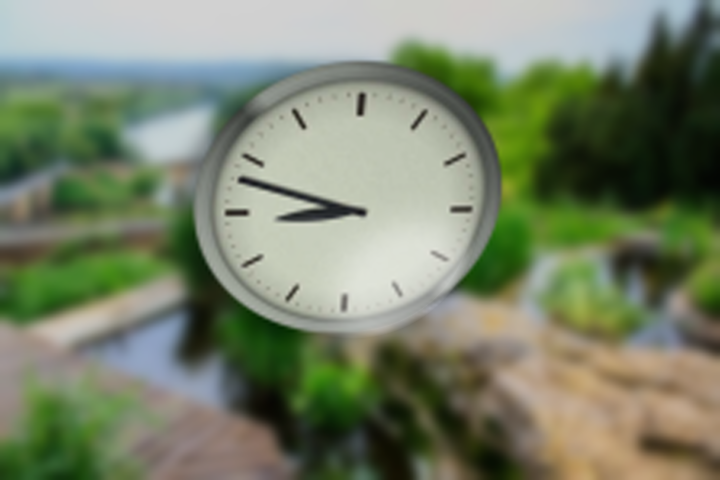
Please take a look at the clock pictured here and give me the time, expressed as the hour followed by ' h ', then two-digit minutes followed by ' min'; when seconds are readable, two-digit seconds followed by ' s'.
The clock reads 8 h 48 min
